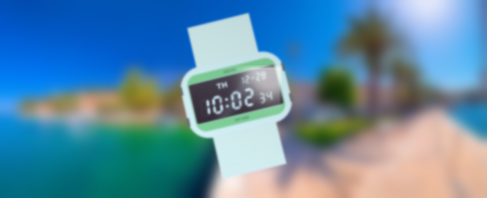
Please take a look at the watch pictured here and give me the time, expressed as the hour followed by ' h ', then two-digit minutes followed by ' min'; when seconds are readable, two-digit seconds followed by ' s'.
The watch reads 10 h 02 min
